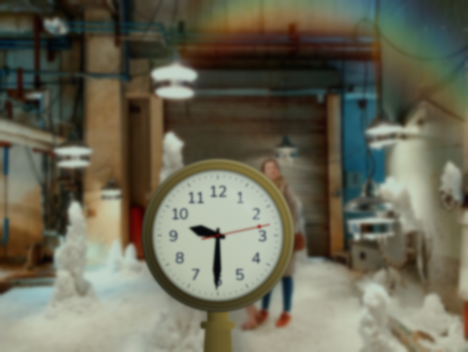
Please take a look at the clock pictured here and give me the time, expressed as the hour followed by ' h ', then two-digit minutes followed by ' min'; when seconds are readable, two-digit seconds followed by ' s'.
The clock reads 9 h 30 min 13 s
